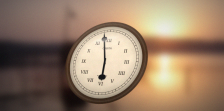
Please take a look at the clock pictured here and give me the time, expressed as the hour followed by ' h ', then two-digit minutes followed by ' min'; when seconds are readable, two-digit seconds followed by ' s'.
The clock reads 5 h 58 min
